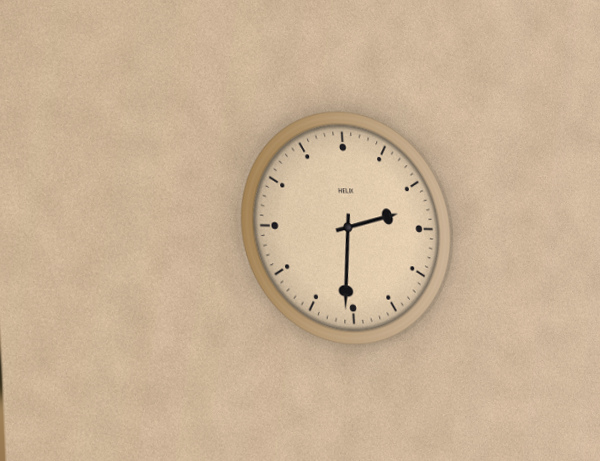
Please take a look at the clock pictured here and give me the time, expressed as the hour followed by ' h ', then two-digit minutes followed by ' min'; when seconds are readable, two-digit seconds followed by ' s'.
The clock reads 2 h 31 min
